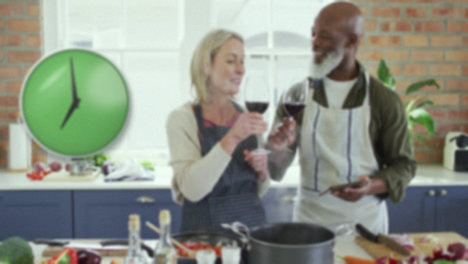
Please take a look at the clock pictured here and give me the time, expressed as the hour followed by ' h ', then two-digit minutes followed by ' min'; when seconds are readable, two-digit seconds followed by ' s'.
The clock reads 6 h 59 min
